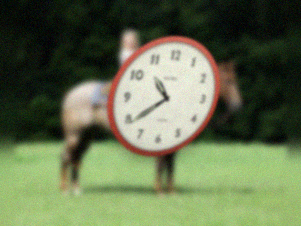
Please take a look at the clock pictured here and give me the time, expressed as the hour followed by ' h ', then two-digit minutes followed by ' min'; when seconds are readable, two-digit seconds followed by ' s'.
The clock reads 10 h 39 min
